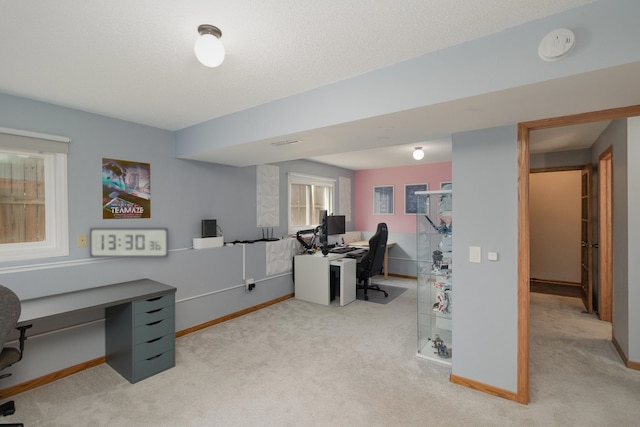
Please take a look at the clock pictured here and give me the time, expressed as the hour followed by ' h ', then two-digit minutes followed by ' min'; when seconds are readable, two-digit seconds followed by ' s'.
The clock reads 13 h 30 min
